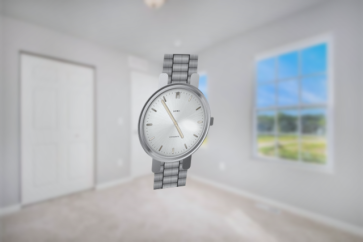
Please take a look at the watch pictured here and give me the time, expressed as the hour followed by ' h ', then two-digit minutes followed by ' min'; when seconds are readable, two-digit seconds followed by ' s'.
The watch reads 4 h 54 min
